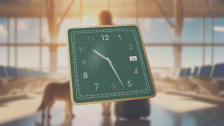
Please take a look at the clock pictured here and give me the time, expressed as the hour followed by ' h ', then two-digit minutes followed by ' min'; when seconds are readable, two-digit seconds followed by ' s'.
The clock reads 10 h 27 min
